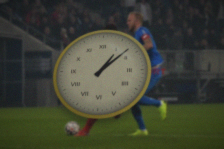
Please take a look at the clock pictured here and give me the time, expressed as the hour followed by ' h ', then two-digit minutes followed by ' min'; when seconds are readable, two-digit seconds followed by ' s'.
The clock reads 1 h 08 min
